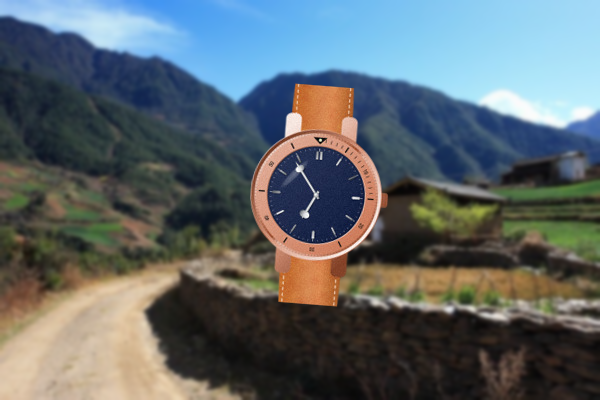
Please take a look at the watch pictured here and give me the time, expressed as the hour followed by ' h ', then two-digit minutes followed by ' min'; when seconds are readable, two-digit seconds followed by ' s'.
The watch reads 6 h 54 min
